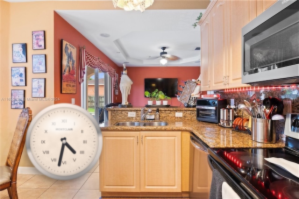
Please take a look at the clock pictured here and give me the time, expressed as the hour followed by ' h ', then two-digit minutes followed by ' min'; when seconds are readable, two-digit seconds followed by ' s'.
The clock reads 4 h 32 min
